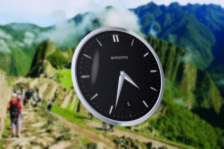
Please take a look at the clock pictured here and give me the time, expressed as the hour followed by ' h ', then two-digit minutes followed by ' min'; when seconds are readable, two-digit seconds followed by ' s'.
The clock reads 4 h 34 min
